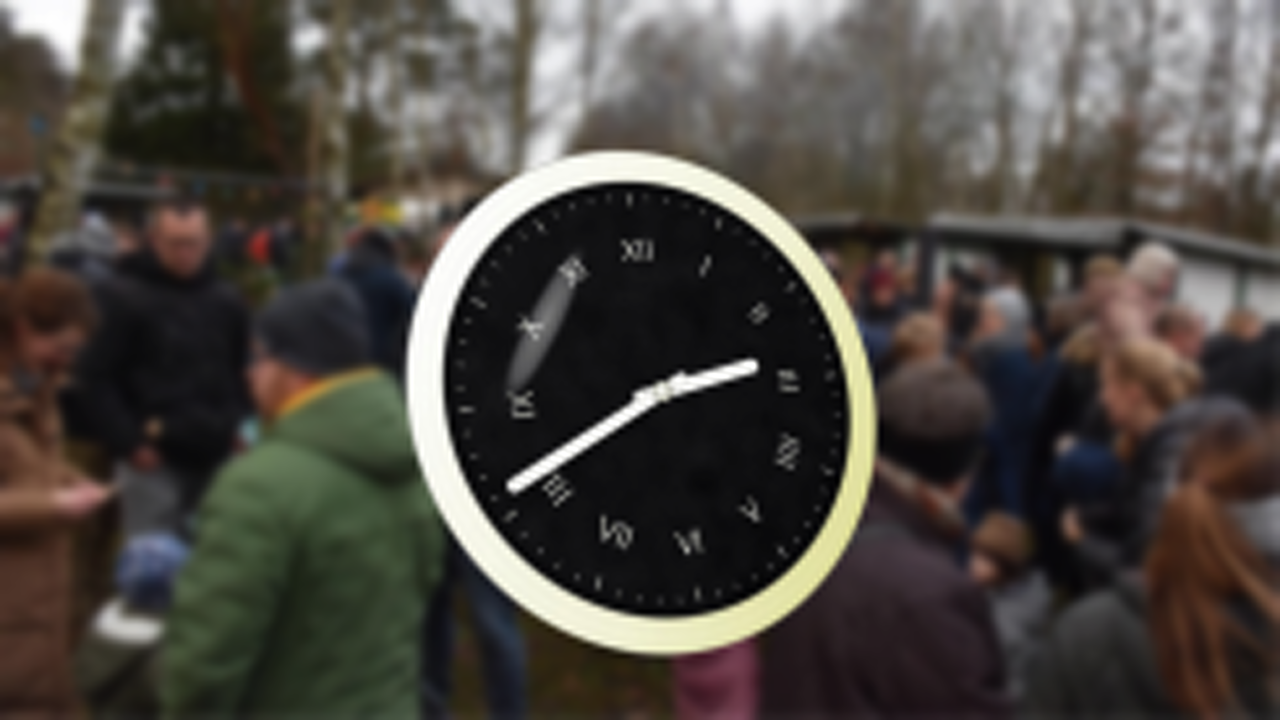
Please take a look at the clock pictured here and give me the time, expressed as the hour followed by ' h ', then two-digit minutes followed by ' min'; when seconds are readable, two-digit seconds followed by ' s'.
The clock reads 2 h 41 min
